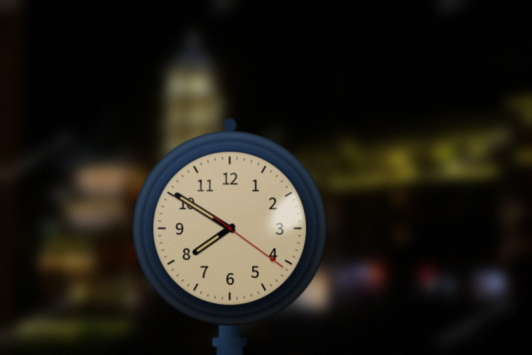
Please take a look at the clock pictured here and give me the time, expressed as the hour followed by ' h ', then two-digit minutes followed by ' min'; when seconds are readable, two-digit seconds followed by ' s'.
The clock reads 7 h 50 min 21 s
